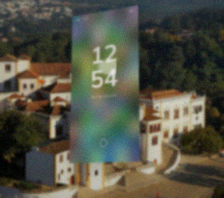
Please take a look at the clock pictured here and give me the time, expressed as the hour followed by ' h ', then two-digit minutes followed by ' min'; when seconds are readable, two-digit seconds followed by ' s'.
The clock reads 12 h 54 min
